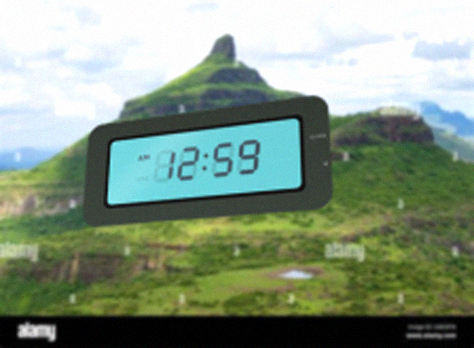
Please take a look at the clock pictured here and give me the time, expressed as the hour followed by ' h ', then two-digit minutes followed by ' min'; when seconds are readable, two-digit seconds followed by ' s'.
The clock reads 12 h 59 min
